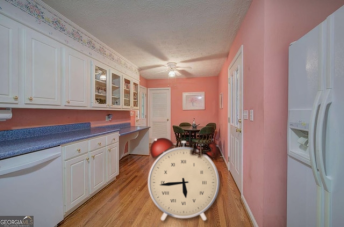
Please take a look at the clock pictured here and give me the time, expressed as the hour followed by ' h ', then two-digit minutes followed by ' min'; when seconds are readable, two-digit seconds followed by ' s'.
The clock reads 5 h 44 min
